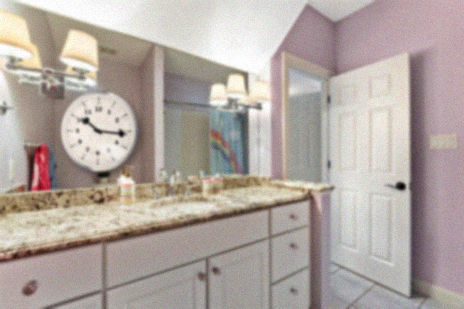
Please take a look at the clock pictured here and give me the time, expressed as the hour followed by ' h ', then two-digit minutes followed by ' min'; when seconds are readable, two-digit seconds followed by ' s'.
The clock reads 10 h 16 min
